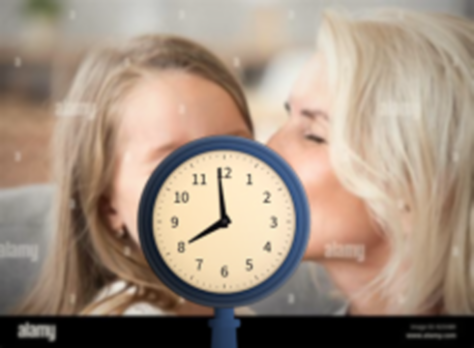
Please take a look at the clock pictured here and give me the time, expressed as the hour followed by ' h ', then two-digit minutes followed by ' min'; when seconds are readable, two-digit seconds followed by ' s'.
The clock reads 7 h 59 min
